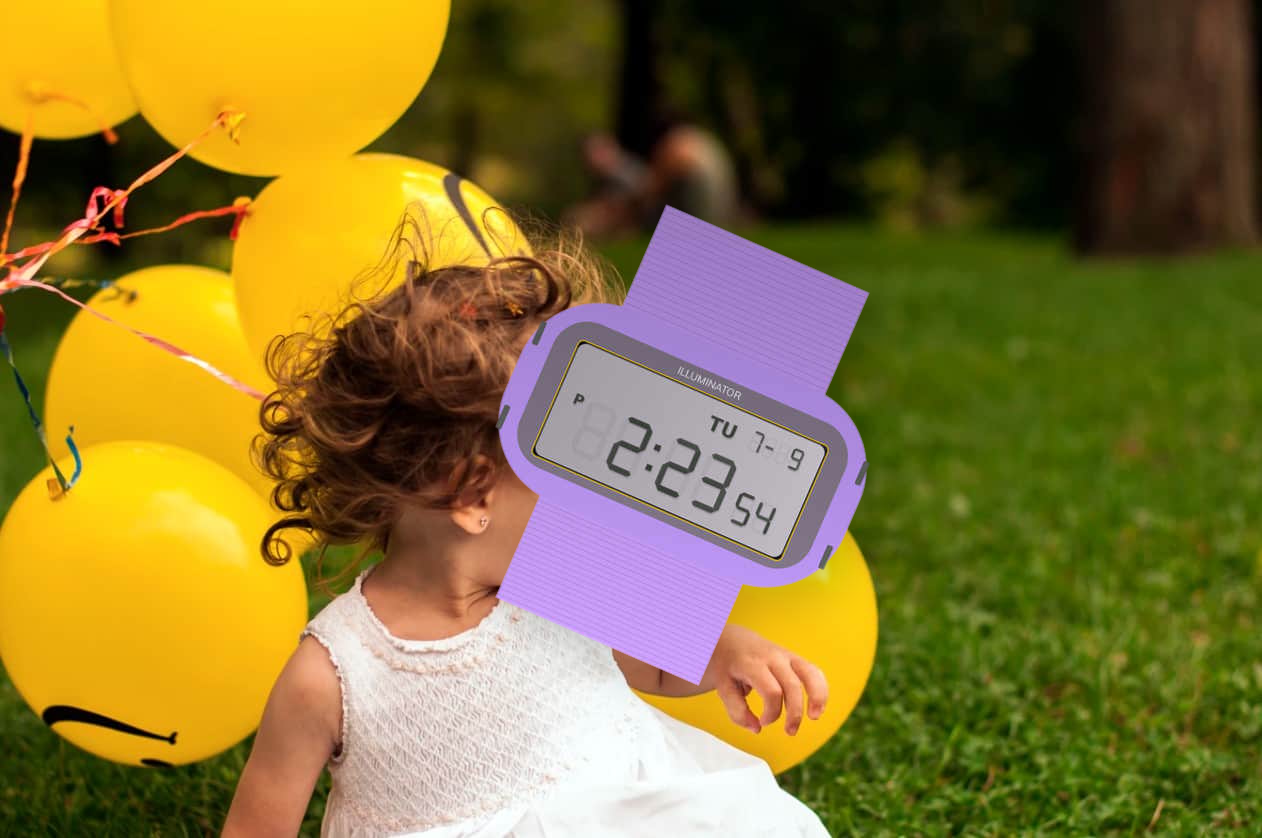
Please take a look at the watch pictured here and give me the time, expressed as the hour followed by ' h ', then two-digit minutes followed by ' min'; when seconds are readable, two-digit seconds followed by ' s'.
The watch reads 2 h 23 min 54 s
